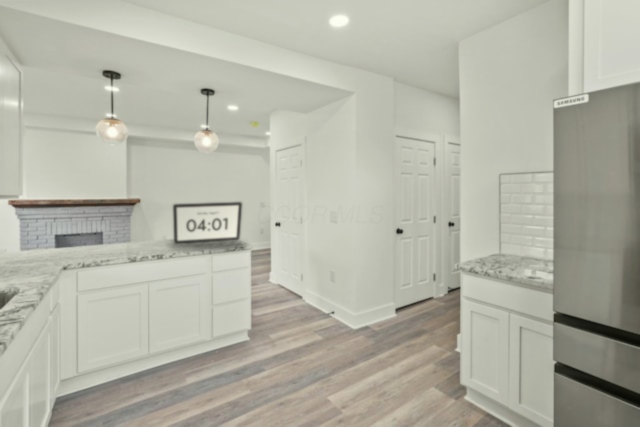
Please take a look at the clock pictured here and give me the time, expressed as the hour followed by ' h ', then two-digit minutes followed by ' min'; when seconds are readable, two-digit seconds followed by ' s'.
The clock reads 4 h 01 min
